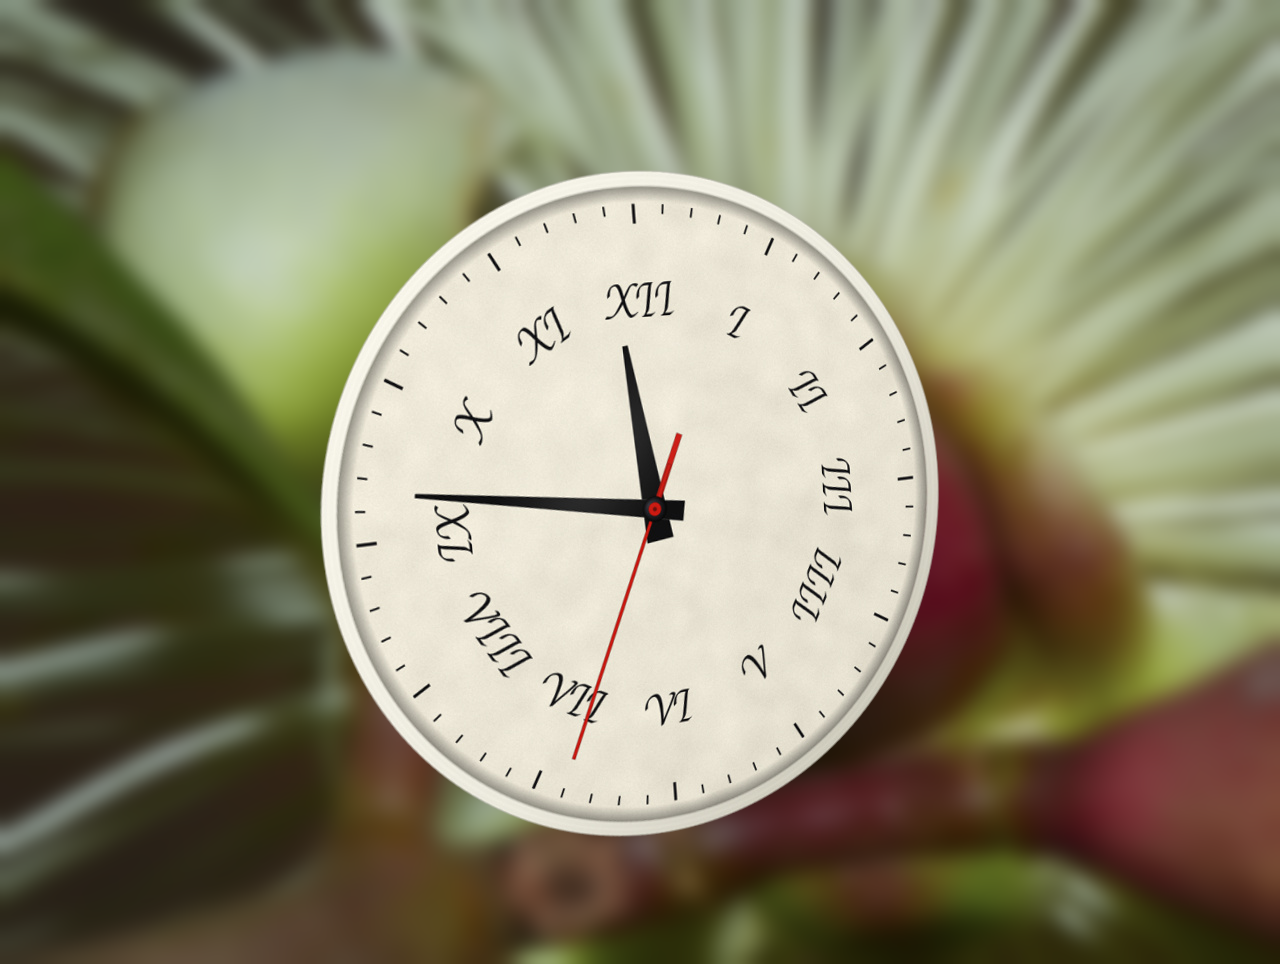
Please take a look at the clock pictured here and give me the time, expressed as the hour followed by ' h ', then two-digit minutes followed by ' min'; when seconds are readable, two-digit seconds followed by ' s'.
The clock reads 11 h 46 min 34 s
